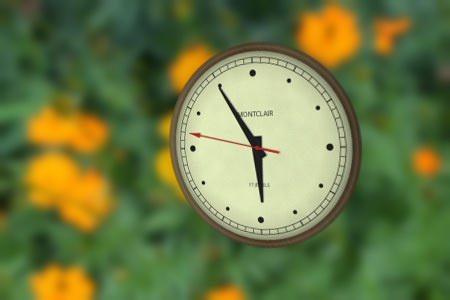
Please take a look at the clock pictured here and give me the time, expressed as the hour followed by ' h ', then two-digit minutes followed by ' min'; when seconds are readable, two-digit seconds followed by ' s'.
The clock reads 5 h 54 min 47 s
